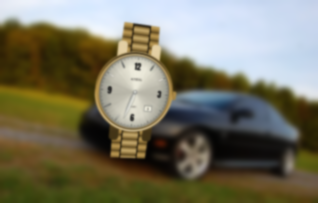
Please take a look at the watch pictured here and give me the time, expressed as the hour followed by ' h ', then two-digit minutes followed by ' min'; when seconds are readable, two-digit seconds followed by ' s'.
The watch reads 6 h 33 min
